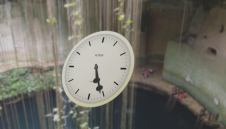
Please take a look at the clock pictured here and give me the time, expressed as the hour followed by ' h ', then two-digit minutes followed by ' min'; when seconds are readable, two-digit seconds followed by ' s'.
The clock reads 5 h 26 min
